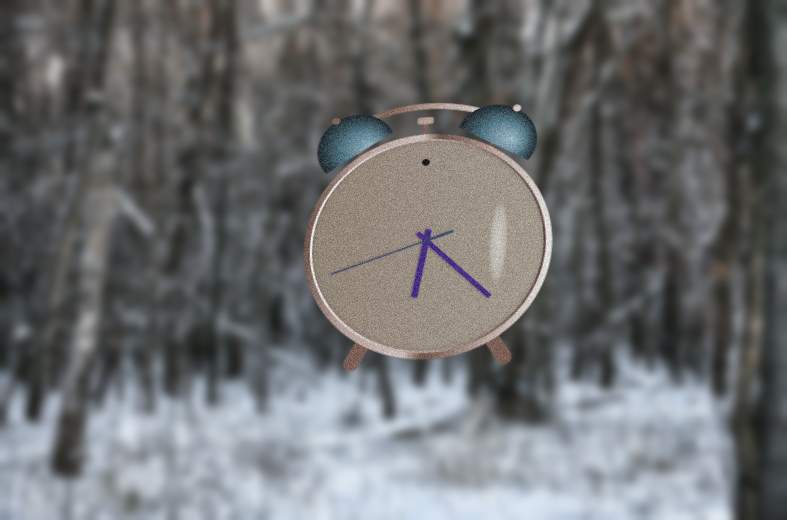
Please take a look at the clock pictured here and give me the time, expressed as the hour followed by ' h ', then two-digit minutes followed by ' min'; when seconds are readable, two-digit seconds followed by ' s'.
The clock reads 6 h 22 min 42 s
